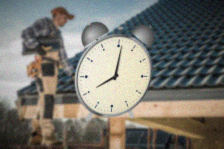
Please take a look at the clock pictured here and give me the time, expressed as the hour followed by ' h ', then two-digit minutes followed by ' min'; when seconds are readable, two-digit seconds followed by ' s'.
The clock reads 8 h 01 min
